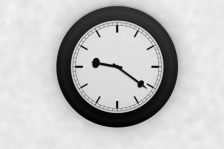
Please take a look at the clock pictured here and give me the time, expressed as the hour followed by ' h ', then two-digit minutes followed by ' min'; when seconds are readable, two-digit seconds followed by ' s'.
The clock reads 9 h 21 min
